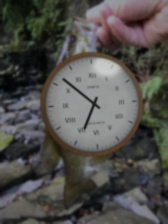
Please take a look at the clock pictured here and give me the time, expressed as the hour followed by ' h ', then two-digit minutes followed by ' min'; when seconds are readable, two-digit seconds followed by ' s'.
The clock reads 6 h 52 min
